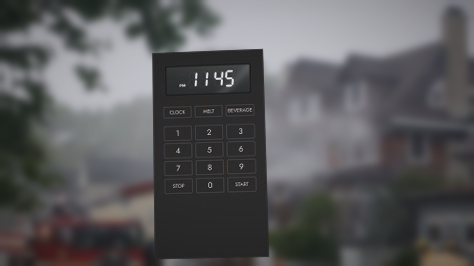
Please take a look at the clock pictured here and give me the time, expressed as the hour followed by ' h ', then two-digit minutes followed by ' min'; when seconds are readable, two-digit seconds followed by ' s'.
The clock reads 11 h 45 min
